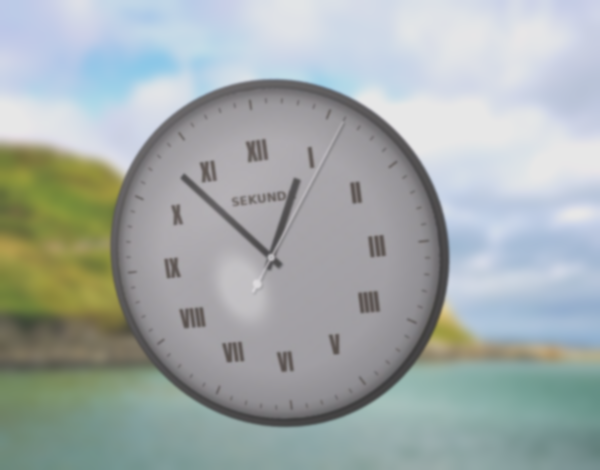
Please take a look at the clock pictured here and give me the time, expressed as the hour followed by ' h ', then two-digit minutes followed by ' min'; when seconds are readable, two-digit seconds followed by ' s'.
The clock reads 12 h 53 min 06 s
